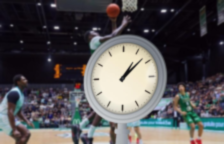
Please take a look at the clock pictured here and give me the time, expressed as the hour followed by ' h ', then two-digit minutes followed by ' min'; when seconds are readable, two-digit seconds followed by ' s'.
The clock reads 1 h 08 min
